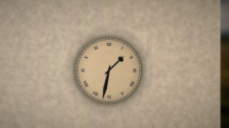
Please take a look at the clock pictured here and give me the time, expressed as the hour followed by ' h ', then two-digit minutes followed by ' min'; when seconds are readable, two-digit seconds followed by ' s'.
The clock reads 1 h 32 min
